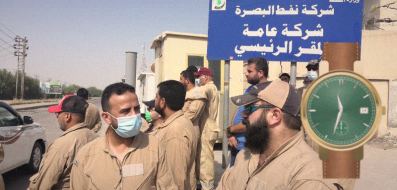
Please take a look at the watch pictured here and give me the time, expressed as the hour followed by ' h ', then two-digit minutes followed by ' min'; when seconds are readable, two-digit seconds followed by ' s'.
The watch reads 11 h 33 min
